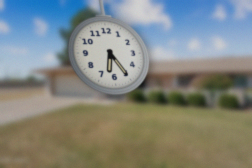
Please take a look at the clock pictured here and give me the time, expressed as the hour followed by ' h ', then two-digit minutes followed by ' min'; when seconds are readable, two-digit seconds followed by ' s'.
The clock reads 6 h 25 min
